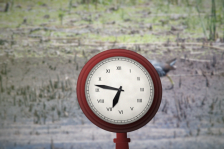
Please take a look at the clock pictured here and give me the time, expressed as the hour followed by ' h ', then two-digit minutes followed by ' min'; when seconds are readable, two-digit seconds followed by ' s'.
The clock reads 6 h 47 min
